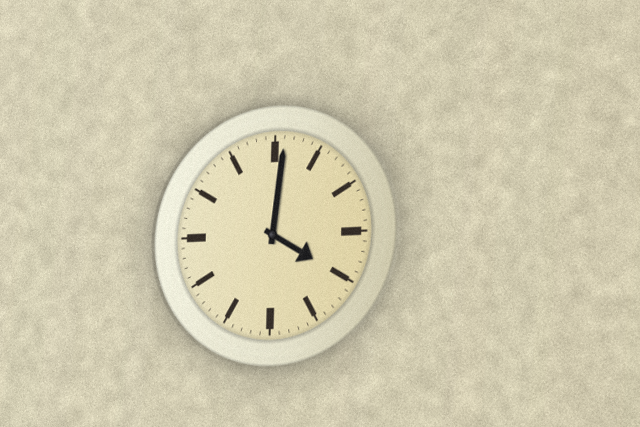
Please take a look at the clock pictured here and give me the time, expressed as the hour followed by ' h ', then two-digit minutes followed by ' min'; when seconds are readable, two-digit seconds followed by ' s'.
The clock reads 4 h 01 min
